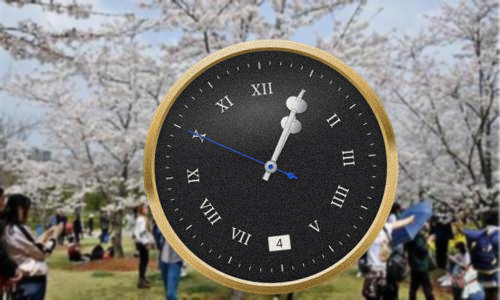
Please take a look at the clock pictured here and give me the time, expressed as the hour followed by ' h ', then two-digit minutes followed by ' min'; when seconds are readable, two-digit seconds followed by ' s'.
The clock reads 1 h 04 min 50 s
